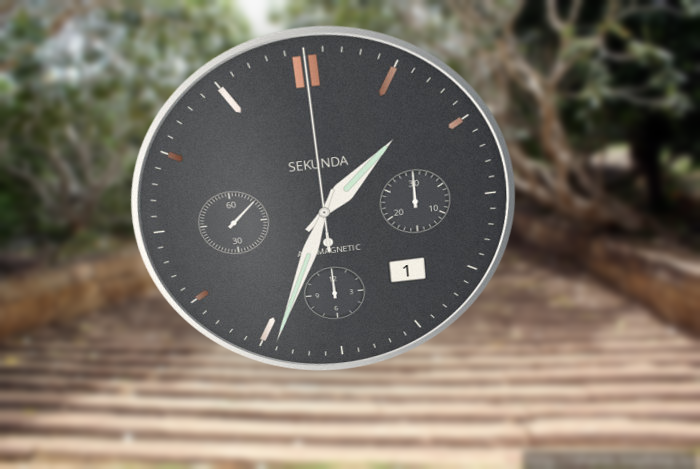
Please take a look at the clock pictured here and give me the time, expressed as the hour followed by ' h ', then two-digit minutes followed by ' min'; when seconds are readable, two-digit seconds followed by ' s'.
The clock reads 1 h 34 min 08 s
